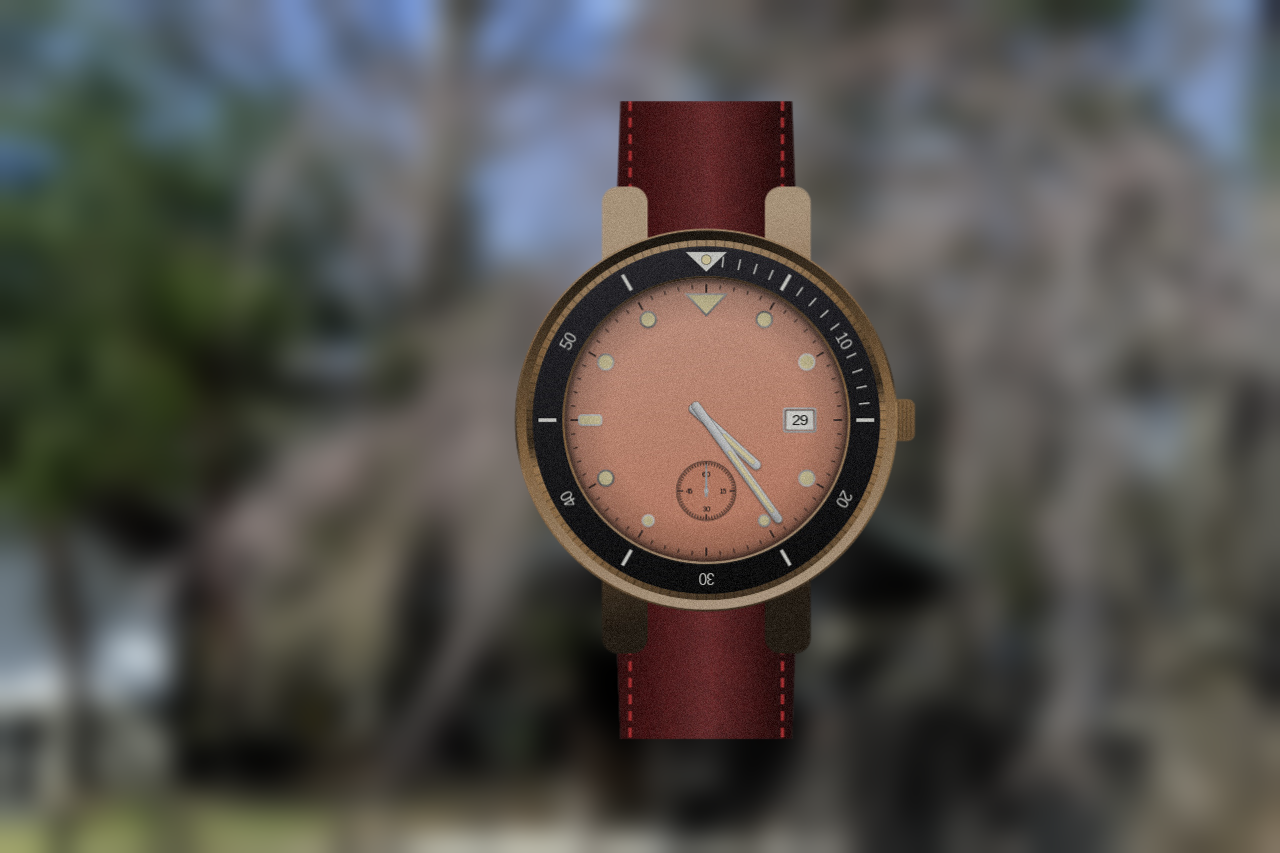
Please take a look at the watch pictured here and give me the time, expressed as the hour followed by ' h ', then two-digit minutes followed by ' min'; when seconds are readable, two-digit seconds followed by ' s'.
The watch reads 4 h 24 min
